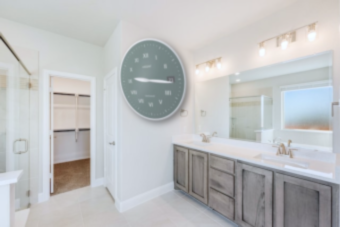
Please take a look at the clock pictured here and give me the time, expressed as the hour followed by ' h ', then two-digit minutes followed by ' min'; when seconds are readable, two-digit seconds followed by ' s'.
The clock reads 9 h 16 min
